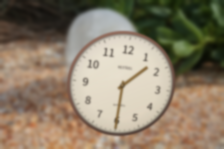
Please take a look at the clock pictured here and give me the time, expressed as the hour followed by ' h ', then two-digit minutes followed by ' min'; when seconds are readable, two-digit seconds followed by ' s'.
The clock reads 1 h 30 min
